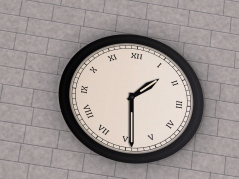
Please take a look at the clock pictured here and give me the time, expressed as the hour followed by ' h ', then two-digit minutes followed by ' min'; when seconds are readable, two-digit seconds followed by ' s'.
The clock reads 1 h 29 min
